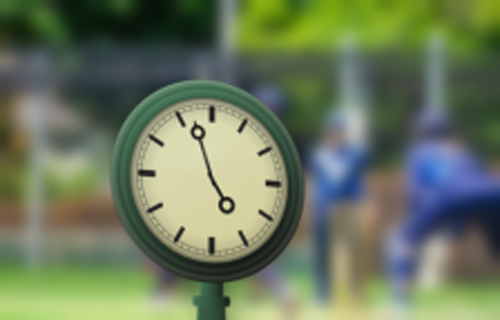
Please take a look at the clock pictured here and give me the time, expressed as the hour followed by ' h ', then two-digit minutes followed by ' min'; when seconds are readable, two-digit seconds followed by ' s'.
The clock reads 4 h 57 min
